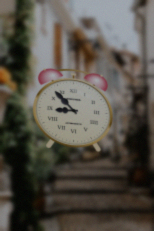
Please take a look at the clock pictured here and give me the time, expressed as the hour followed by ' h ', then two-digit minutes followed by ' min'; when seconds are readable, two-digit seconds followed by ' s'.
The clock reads 8 h 53 min
